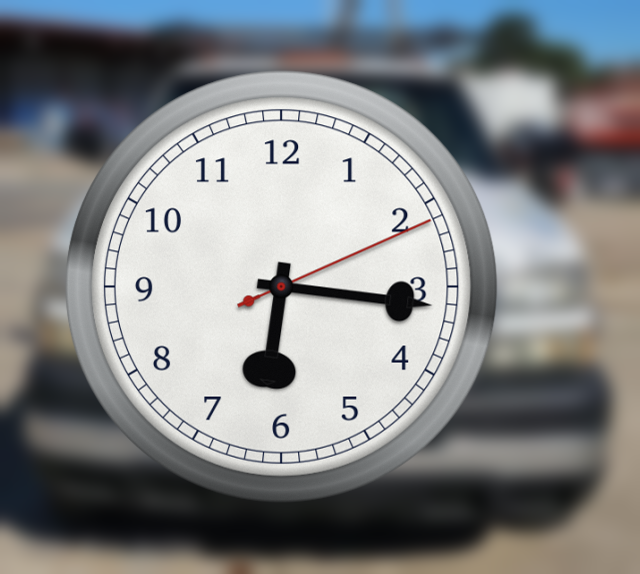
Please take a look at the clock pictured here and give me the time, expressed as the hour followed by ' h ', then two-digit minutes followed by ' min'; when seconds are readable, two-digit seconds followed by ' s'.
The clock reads 6 h 16 min 11 s
